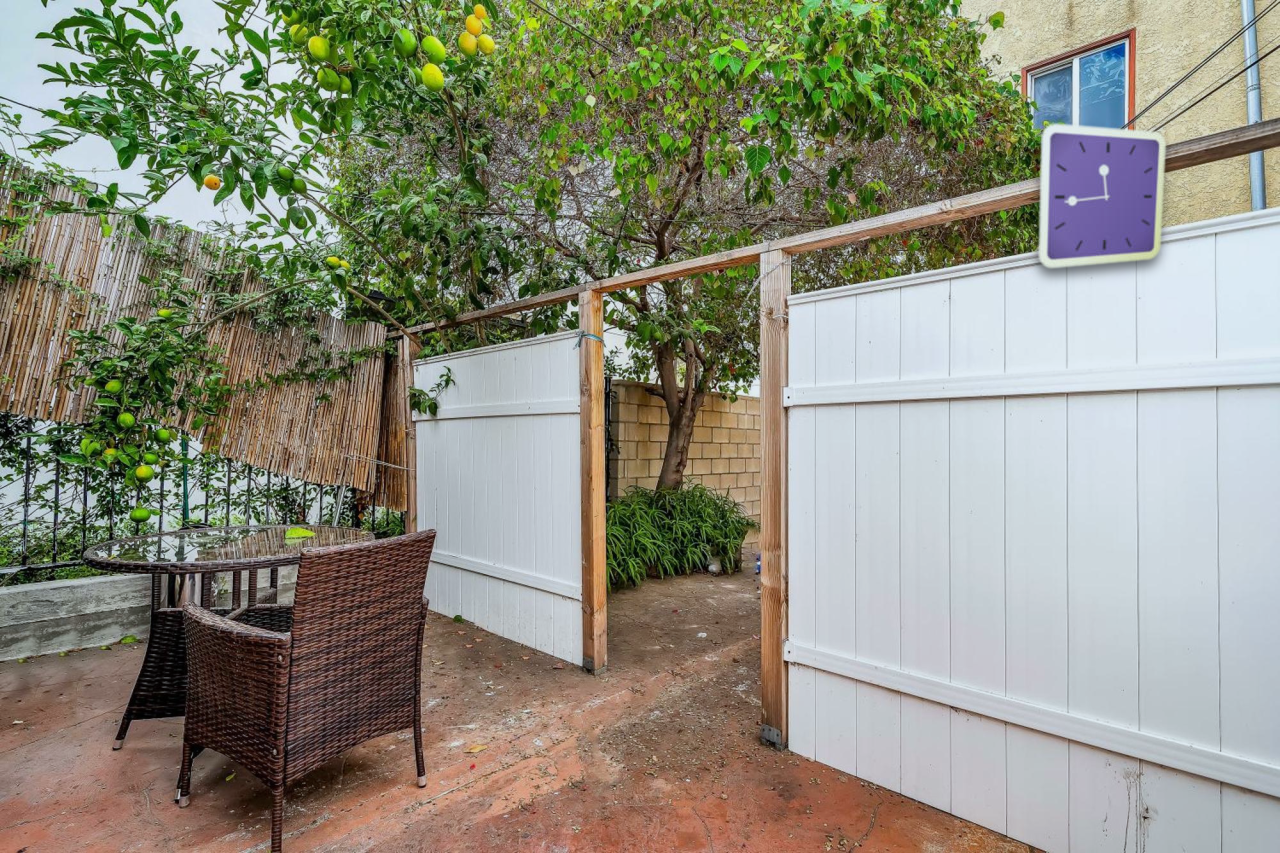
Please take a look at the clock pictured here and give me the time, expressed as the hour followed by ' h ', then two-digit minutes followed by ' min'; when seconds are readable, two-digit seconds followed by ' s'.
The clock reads 11 h 44 min
